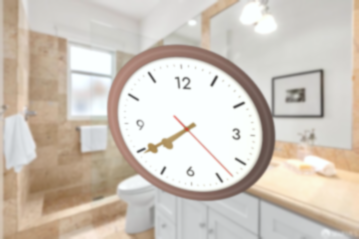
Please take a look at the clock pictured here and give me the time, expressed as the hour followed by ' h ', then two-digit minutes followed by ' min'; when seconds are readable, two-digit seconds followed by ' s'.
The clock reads 7 h 39 min 23 s
